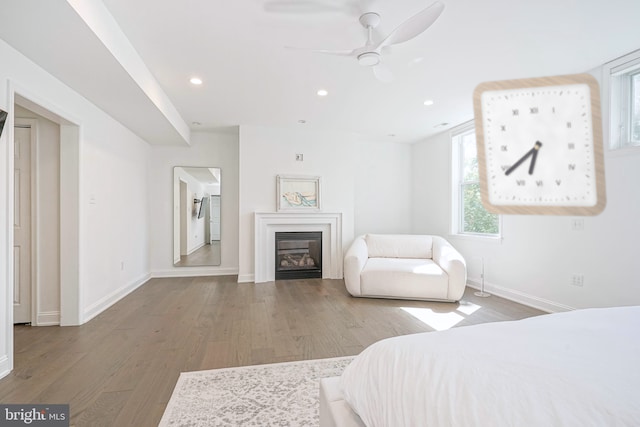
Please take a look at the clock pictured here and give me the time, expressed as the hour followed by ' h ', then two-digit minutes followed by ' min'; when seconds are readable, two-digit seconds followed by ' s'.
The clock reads 6 h 39 min
